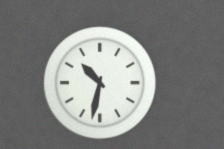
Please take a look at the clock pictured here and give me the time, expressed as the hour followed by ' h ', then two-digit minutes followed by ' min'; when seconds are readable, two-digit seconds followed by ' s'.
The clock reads 10 h 32 min
